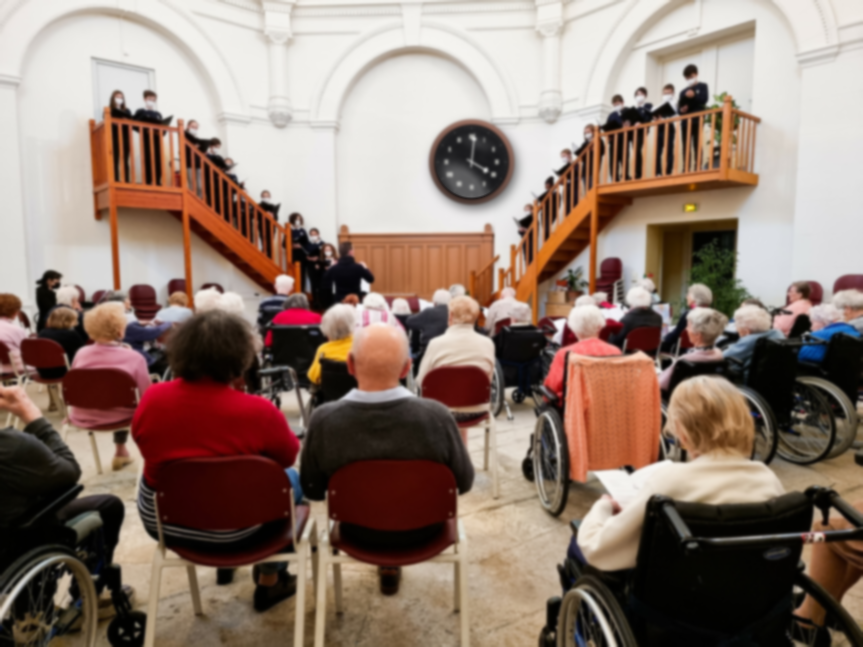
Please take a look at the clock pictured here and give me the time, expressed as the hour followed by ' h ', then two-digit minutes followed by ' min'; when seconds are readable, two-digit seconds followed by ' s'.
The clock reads 4 h 01 min
